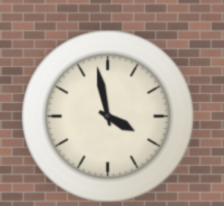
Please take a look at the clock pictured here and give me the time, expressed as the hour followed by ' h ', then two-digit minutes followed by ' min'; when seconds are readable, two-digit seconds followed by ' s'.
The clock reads 3 h 58 min
